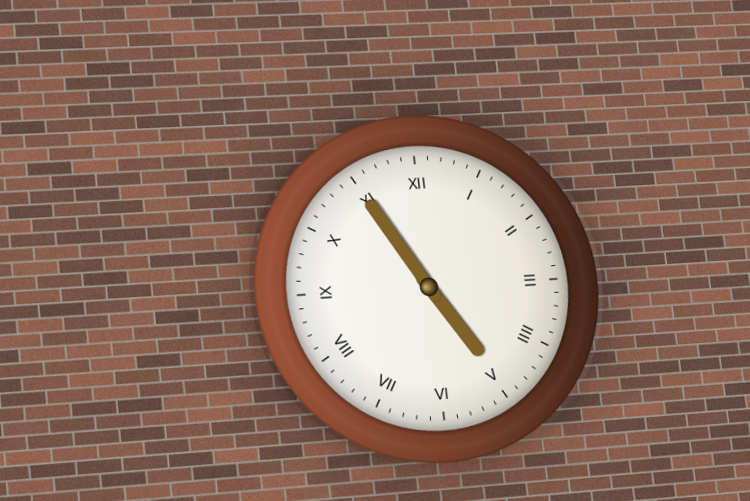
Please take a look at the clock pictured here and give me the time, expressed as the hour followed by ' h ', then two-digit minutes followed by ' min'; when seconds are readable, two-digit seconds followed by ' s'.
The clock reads 4 h 55 min
